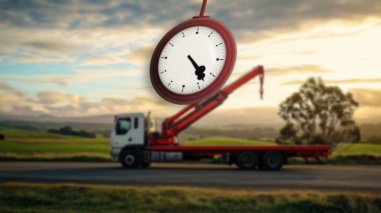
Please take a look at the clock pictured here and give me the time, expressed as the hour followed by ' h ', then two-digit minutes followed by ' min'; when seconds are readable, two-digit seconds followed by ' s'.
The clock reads 4 h 23 min
